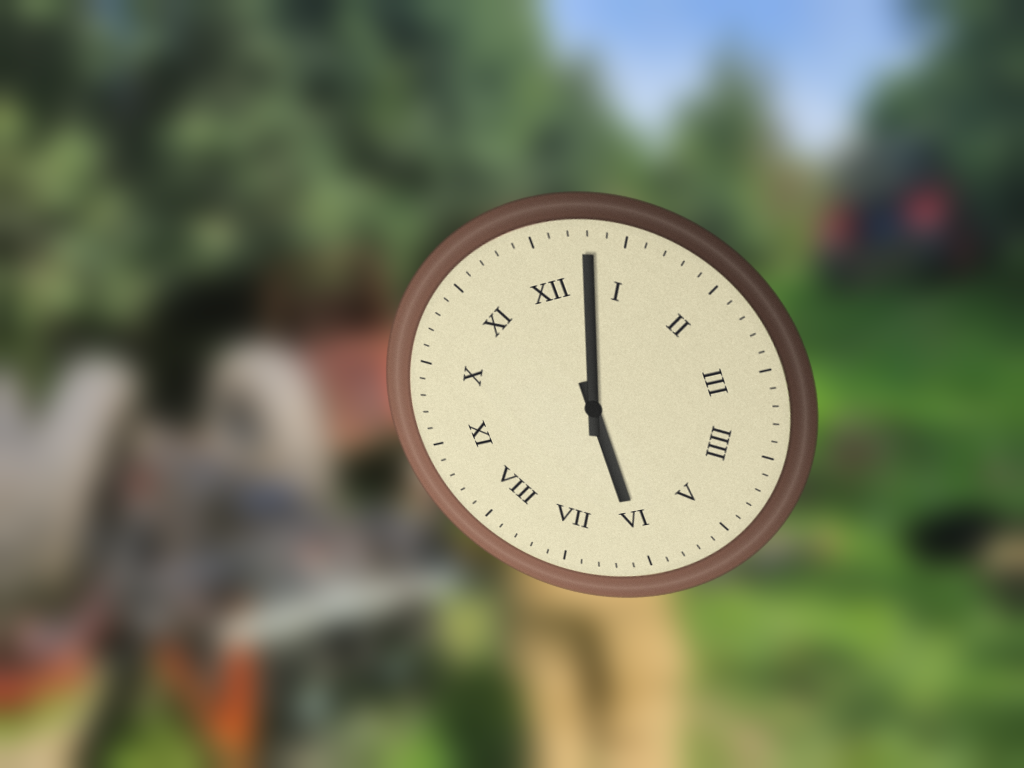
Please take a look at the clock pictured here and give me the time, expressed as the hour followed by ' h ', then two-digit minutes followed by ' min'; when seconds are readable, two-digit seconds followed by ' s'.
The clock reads 6 h 03 min
